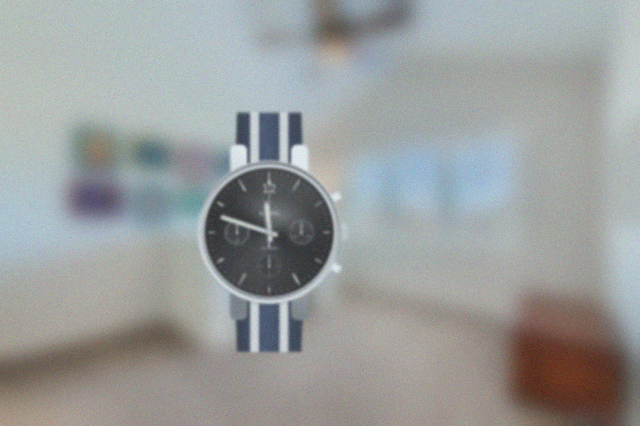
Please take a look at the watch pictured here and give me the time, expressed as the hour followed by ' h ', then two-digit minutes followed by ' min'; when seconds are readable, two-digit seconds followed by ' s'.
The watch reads 11 h 48 min
